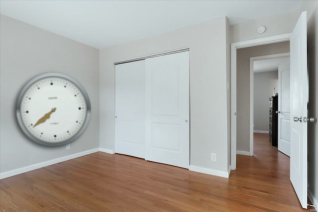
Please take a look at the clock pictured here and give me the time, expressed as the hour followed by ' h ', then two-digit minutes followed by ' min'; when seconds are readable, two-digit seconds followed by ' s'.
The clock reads 7 h 39 min
